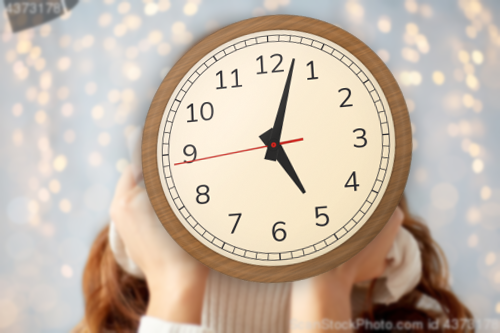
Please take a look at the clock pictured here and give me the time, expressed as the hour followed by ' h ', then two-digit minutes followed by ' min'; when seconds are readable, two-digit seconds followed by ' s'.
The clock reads 5 h 02 min 44 s
